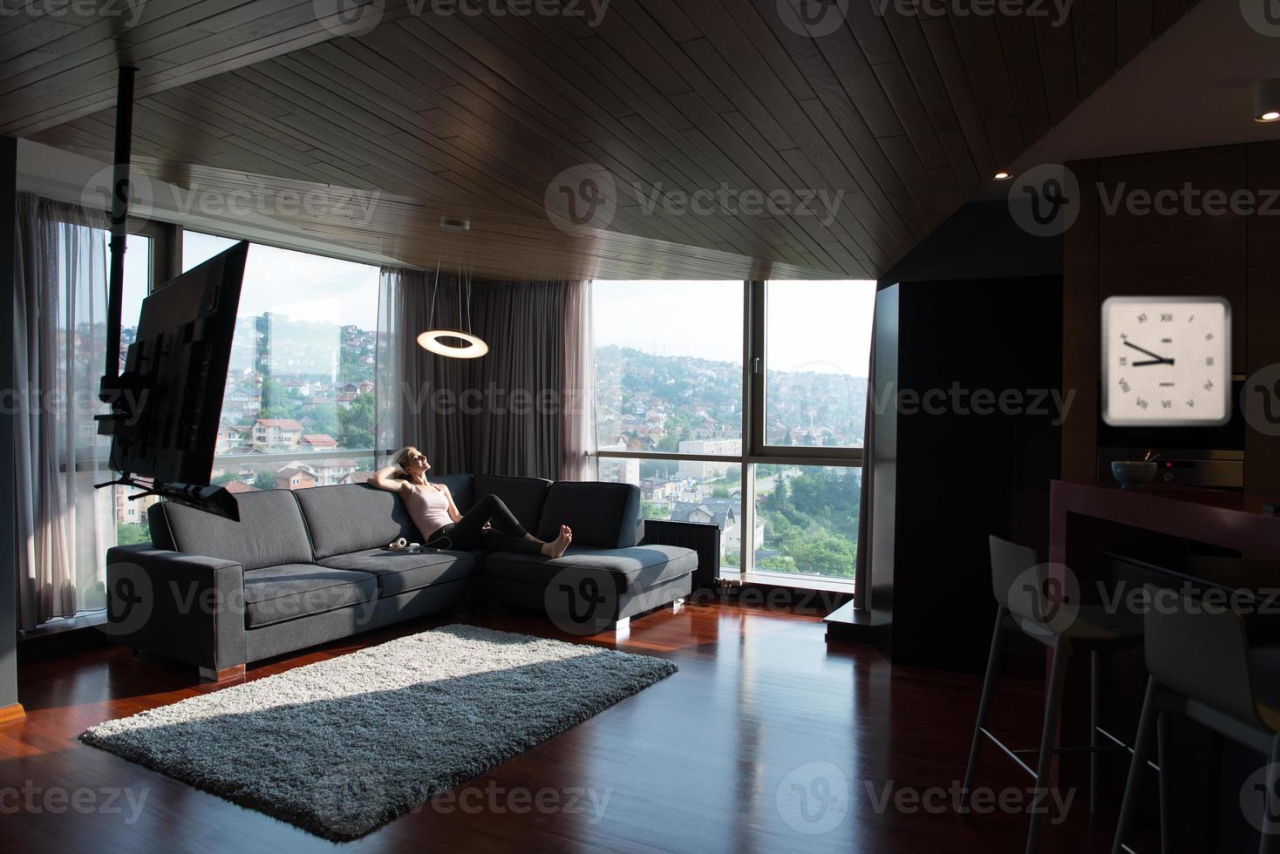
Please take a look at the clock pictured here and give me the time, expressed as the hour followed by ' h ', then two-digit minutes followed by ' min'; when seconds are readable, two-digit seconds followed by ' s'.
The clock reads 8 h 49 min
